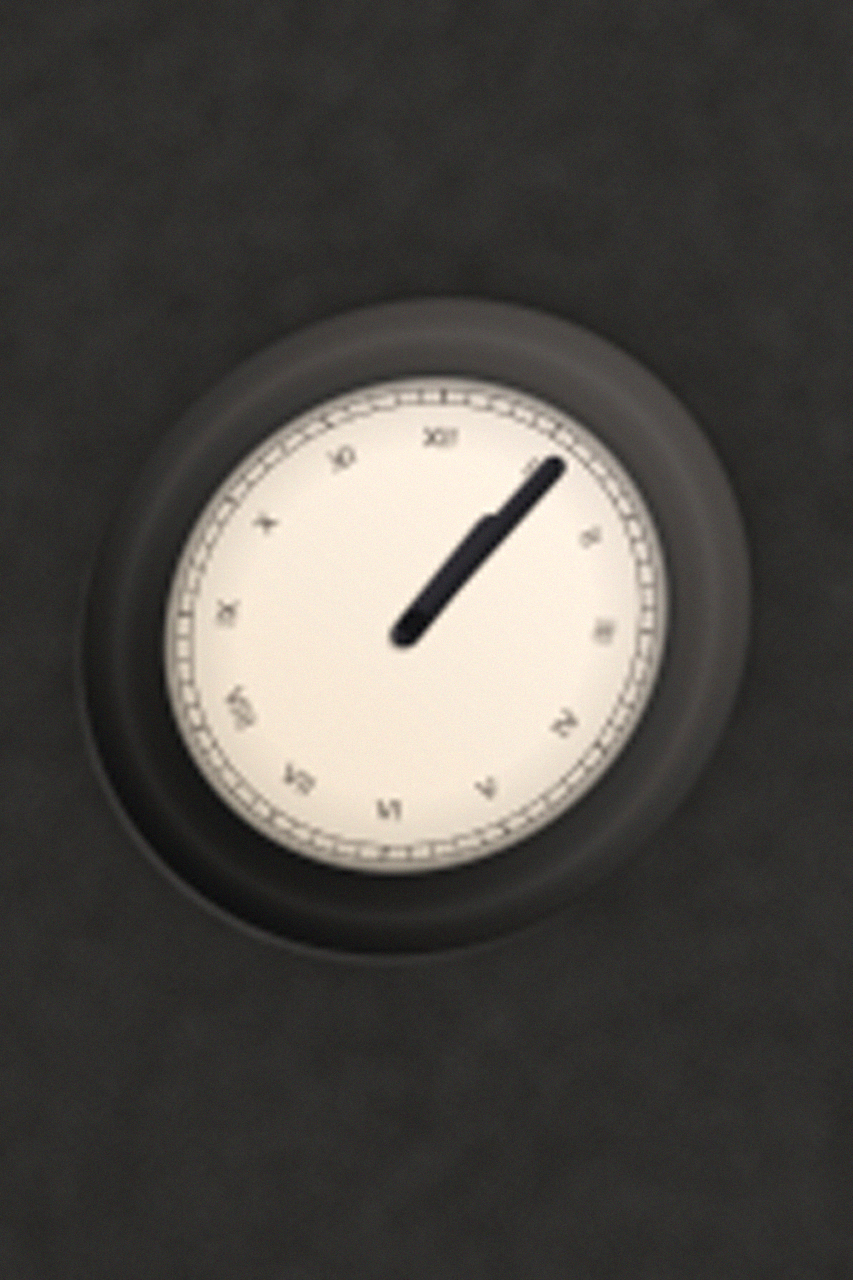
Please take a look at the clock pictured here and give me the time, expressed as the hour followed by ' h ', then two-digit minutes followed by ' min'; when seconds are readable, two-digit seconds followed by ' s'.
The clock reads 1 h 06 min
